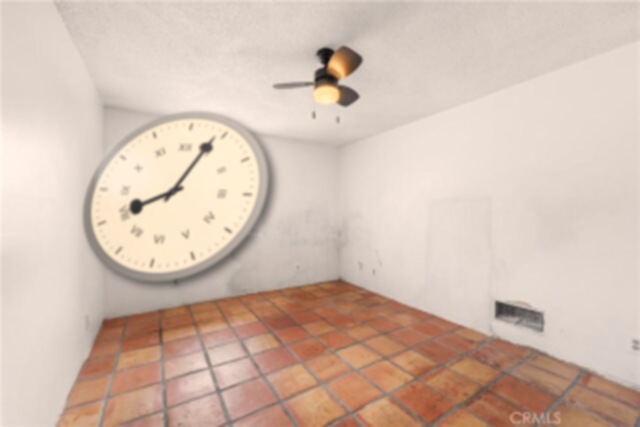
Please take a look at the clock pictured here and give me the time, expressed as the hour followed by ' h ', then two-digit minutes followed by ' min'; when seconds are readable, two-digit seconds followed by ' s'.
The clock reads 8 h 04 min
